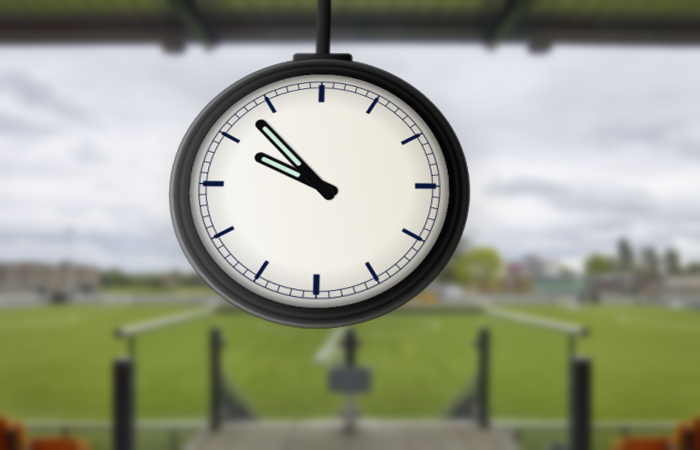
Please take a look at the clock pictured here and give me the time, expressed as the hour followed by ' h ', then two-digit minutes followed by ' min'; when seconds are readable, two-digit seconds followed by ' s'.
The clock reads 9 h 53 min
